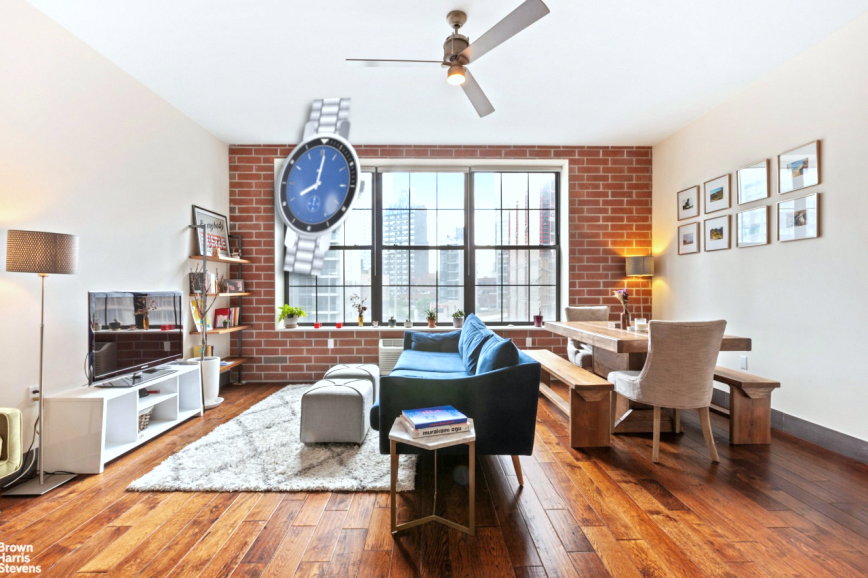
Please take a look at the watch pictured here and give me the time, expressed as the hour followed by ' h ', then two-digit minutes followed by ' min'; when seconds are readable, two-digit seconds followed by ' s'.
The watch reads 8 h 01 min
